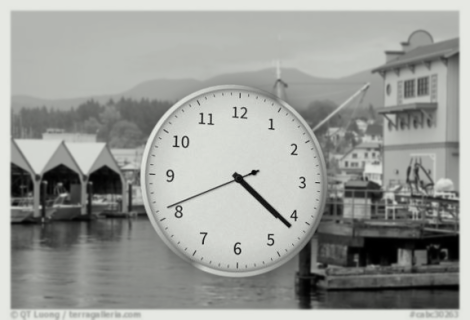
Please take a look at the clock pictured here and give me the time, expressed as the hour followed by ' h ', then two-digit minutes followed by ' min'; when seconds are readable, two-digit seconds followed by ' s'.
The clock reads 4 h 21 min 41 s
